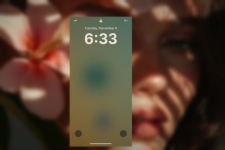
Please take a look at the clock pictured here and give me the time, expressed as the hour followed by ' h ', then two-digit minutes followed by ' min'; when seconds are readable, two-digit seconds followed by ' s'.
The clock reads 6 h 33 min
